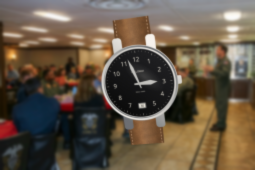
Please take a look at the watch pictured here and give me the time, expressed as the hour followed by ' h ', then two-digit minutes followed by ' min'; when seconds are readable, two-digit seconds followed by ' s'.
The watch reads 2 h 57 min
